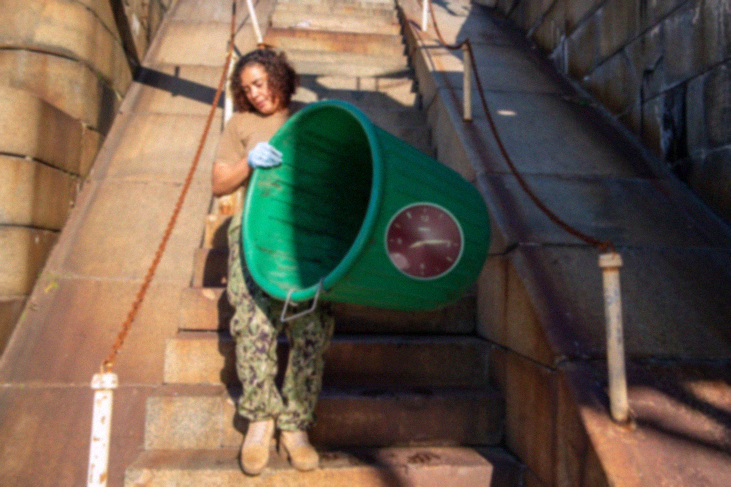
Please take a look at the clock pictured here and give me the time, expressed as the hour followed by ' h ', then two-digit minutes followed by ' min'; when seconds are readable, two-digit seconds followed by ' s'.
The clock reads 8 h 14 min
